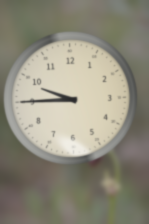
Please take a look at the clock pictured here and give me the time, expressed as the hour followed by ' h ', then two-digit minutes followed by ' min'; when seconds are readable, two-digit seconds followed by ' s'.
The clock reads 9 h 45 min
